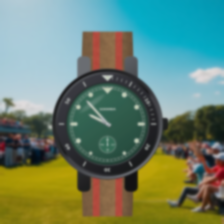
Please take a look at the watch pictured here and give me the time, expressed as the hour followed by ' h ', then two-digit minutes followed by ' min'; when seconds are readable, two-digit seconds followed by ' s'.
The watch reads 9 h 53 min
